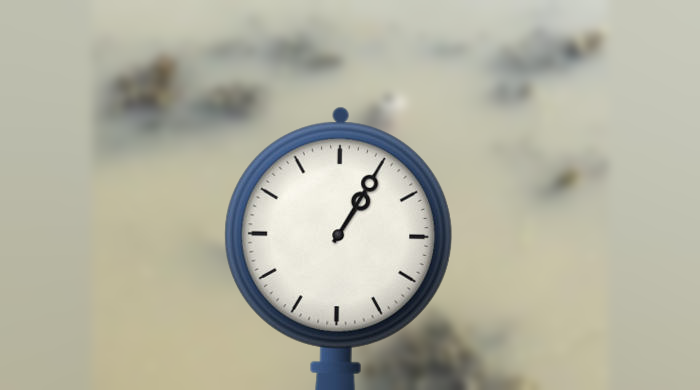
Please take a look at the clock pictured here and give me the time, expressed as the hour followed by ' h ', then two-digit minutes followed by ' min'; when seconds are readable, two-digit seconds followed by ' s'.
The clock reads 1 h 05 min
